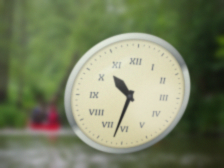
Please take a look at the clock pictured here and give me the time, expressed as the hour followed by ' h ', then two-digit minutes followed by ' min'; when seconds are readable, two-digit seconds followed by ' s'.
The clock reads 10 h 32 min
